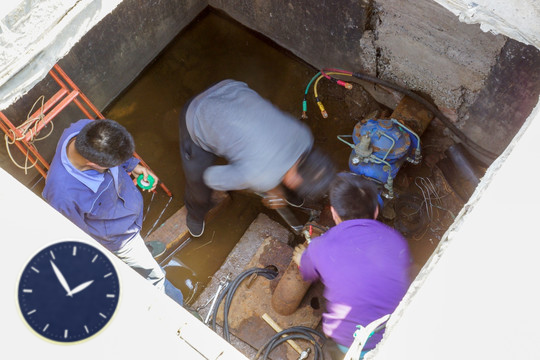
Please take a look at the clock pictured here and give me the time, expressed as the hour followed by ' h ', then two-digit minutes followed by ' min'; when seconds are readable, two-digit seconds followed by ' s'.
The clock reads 1 h 54 min
